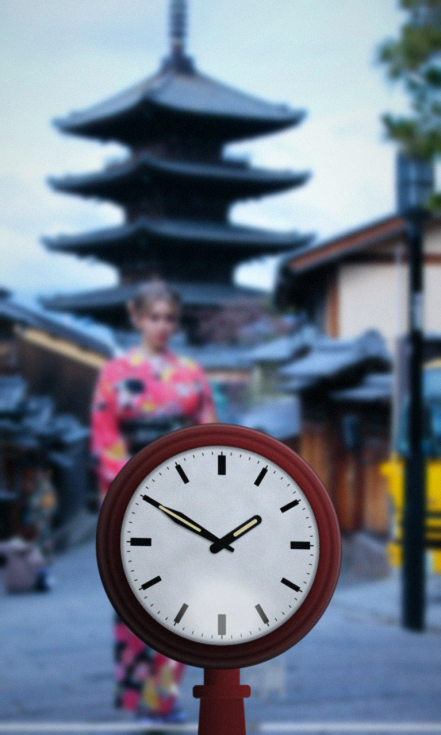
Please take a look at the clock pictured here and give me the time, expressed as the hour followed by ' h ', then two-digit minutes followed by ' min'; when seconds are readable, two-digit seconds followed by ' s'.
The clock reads 1 h 50 min
